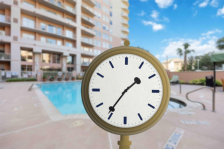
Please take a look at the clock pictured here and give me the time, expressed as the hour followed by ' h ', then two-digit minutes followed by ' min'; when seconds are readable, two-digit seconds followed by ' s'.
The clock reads 1 h 36 min
